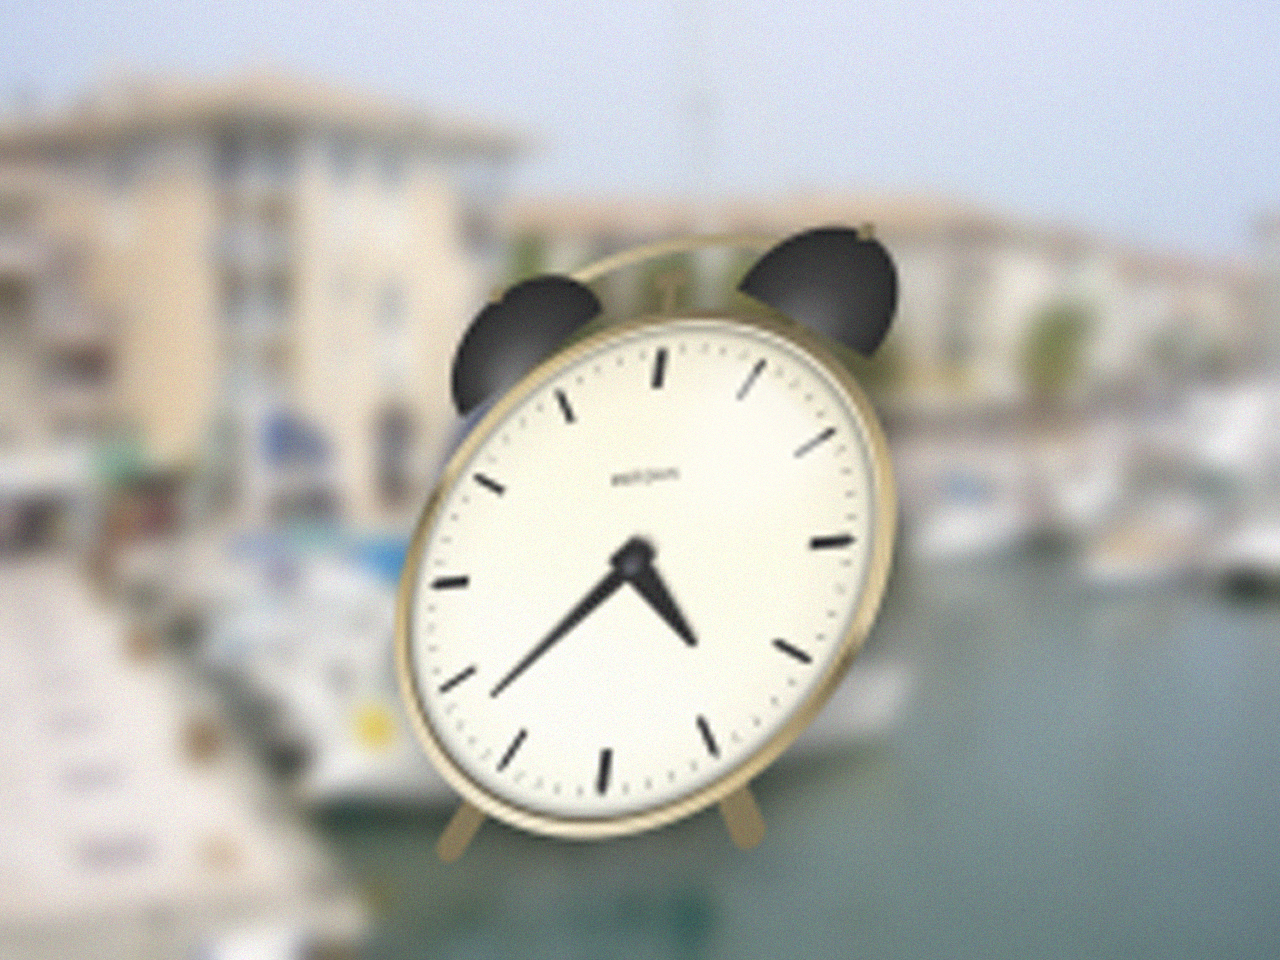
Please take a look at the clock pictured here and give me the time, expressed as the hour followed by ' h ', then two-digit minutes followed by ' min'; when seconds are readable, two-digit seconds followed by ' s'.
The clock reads 4 h 38 min
